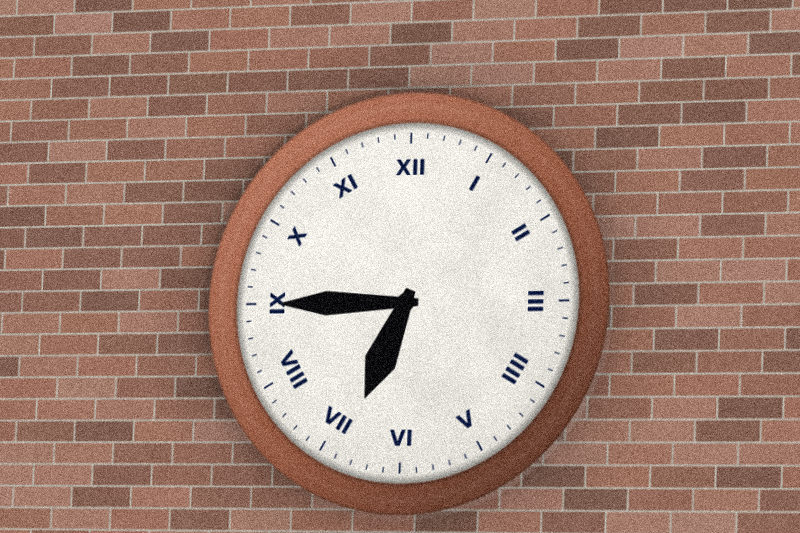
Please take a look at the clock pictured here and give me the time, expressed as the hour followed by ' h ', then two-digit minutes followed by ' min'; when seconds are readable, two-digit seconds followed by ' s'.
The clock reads 6 h 45 min
